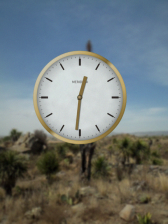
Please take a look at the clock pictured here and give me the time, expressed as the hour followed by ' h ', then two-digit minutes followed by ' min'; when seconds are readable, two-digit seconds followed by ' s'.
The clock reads 12 h 31 min
